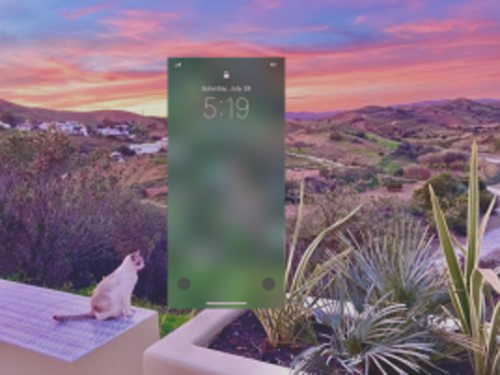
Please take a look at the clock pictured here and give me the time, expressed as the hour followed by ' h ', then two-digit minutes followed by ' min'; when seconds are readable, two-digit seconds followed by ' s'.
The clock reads 5 h 19 min
